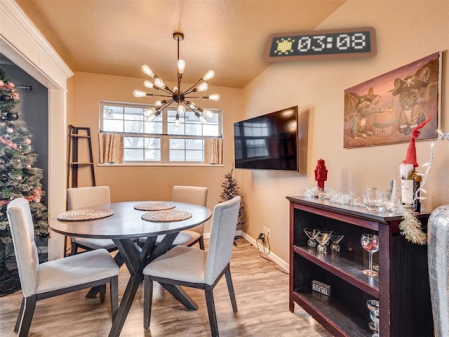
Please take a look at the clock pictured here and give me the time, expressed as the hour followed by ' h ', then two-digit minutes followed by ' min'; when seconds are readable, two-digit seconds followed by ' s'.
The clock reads 3 h 08 min
